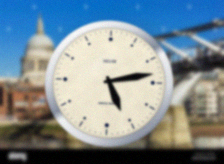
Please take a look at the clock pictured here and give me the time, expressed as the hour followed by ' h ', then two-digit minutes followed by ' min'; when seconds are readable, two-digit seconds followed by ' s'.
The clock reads 5 h 13 min
